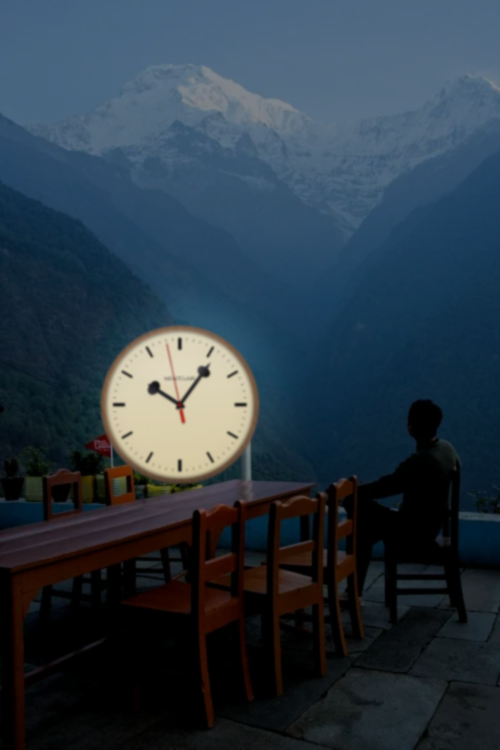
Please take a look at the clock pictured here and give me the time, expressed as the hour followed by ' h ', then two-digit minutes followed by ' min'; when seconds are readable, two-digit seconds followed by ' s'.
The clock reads 10 h 05 min 58 s
